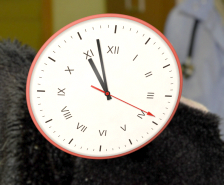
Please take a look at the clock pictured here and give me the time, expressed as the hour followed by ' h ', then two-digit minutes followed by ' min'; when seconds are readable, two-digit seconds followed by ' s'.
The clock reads 10 h 57 min 19 s
